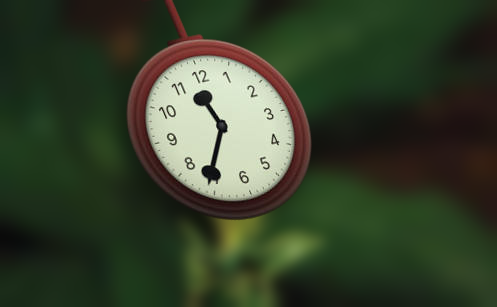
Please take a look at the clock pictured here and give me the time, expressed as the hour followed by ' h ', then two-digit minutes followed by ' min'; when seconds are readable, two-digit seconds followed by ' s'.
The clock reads 11 h 36 min
